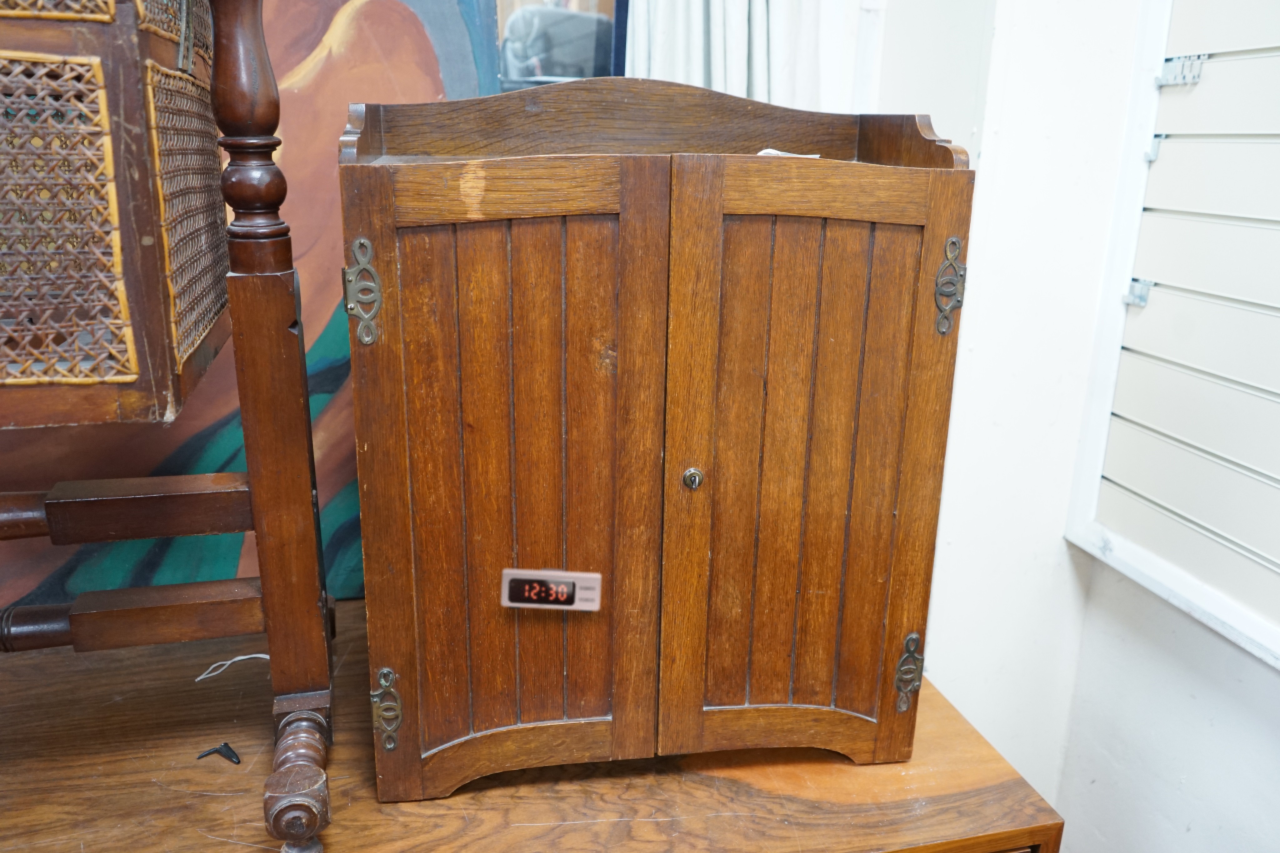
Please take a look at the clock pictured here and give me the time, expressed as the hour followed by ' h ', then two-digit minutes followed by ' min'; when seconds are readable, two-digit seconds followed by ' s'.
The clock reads 12 h 30 min
